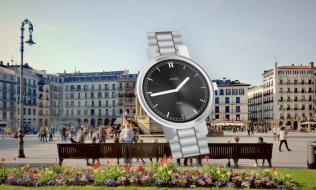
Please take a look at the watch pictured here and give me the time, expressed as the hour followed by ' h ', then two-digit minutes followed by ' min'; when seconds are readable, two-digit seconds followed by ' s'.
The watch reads 1 h 44 min
